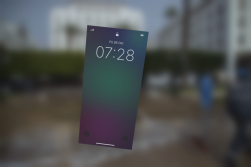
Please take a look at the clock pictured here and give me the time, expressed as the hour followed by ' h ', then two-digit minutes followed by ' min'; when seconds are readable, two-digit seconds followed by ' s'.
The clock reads 7 h 28 min
